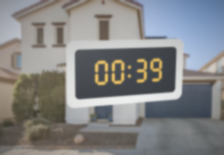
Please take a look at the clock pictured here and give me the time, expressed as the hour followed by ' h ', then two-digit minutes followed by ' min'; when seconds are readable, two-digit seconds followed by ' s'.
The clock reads 0 h 39 min
